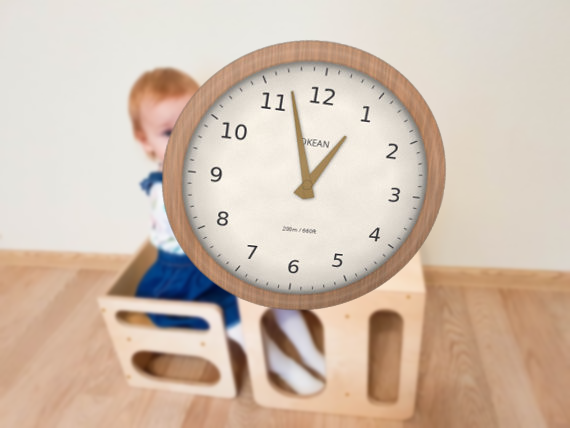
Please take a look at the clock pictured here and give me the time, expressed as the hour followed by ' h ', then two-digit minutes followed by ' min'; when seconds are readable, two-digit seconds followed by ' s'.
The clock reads 12 h 57 min
